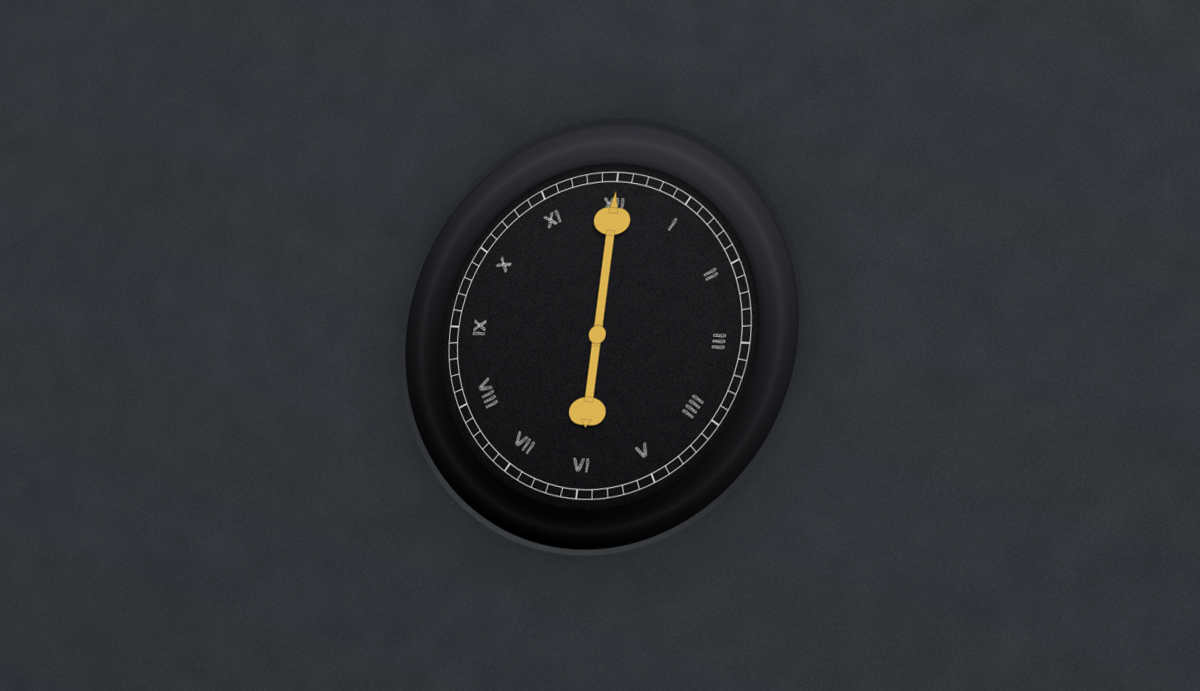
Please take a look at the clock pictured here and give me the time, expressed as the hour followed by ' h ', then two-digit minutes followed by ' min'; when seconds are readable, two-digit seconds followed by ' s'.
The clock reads 6 h 00 min
